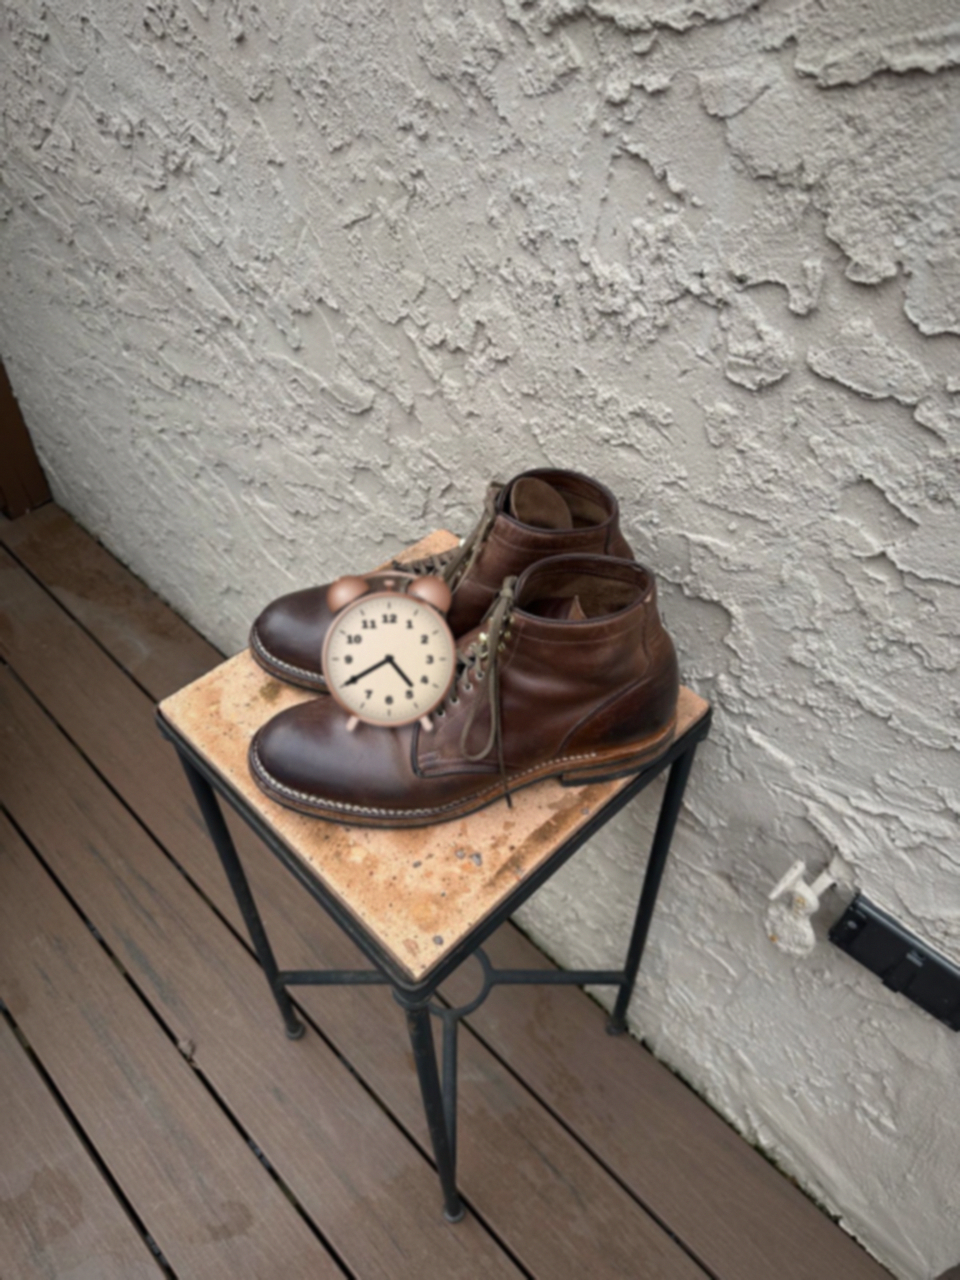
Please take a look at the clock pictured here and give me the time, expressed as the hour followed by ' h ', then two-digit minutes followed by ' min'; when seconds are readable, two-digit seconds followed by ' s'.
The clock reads 4 h 40 min
